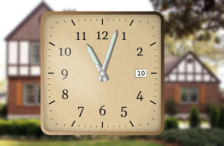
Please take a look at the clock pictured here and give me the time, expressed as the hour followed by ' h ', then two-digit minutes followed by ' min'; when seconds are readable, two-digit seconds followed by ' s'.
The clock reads 11 h 03 min
